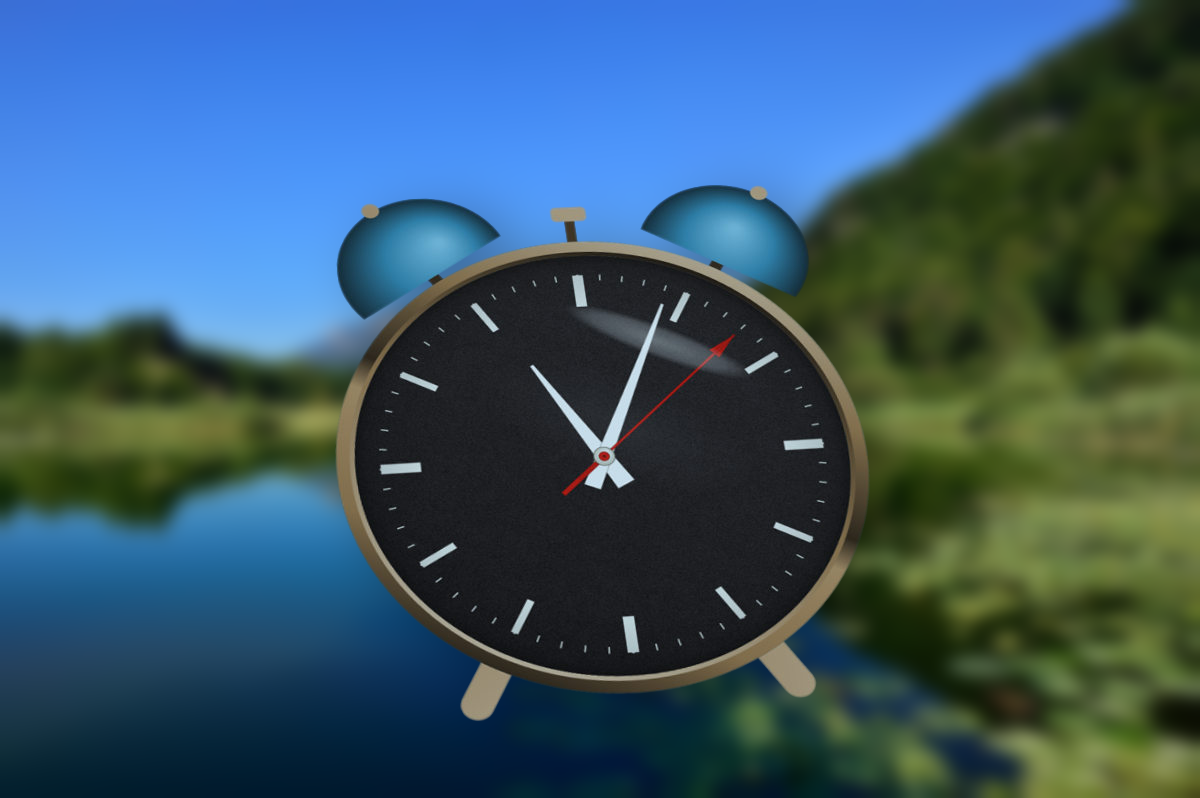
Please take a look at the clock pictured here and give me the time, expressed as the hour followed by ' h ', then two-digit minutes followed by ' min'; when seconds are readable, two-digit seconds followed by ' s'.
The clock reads 11 h 04 min 08 s
